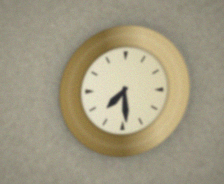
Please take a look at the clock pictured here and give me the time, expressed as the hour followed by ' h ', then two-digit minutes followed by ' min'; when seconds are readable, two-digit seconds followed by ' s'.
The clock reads 7 h 29 min
